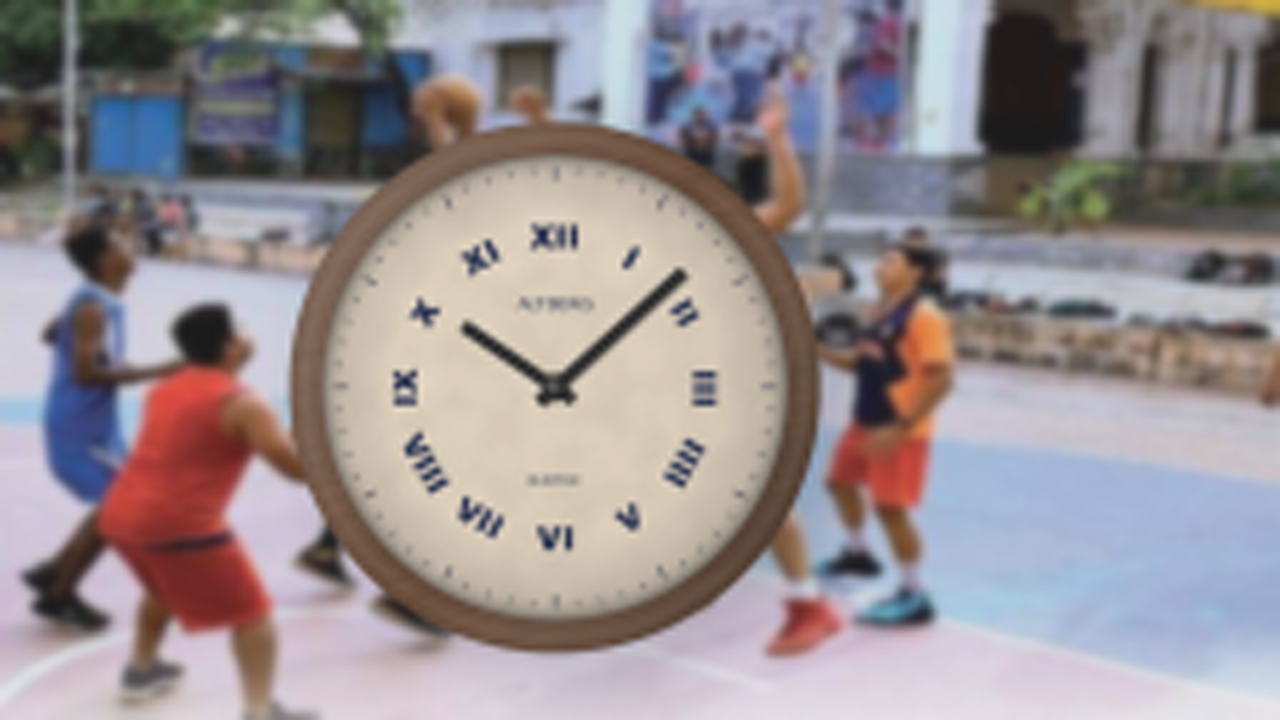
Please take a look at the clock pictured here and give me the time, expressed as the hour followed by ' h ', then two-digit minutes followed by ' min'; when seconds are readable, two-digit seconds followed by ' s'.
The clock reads 10 h 08 min
